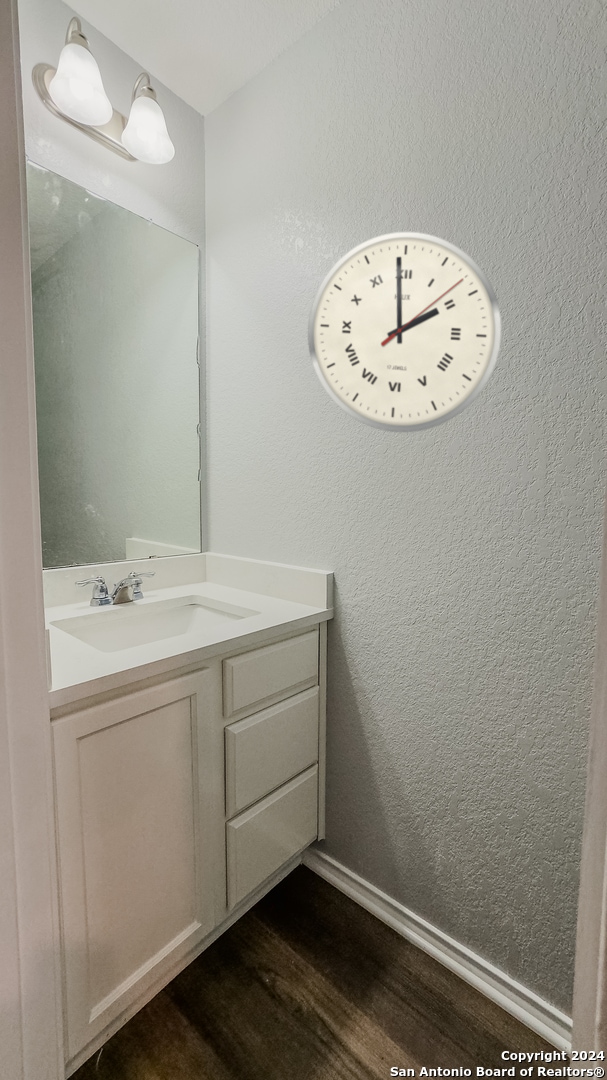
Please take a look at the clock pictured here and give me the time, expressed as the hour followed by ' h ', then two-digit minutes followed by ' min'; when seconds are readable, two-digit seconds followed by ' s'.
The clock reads 1 h 59 min 08 s
